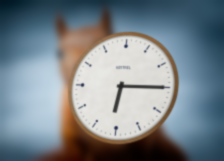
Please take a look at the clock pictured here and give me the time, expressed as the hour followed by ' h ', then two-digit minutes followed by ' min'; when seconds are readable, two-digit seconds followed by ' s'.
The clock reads 6 h 15 min
